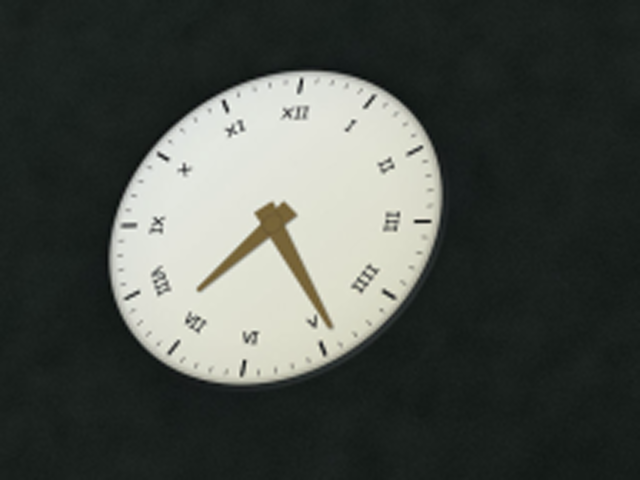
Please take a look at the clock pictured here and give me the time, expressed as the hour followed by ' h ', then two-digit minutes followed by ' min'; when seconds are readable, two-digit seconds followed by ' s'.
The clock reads 7 h 24 min
